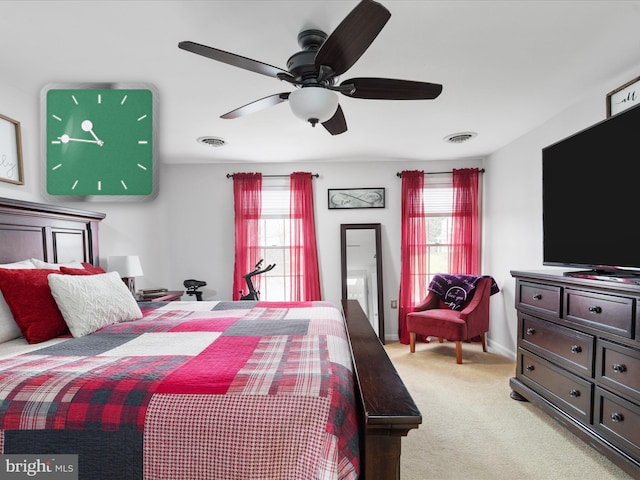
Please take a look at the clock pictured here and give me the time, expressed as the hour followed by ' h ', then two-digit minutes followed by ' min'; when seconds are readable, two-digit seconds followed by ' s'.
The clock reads 10 h 46 min
